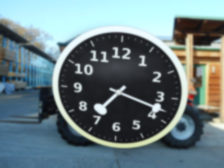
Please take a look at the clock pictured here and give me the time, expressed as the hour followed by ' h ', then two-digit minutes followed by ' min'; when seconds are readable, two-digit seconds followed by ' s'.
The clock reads 7 h 18 min
